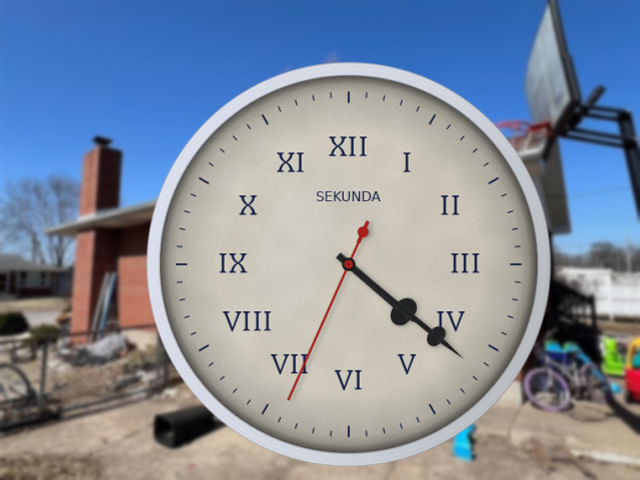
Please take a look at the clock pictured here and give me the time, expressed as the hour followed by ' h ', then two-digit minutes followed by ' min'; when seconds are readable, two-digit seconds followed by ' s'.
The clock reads 4 h 21 min 34 s
